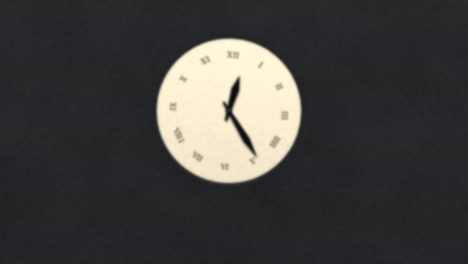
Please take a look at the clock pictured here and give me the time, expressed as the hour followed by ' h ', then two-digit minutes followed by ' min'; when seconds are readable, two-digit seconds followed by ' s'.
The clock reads 12 h 24 min
